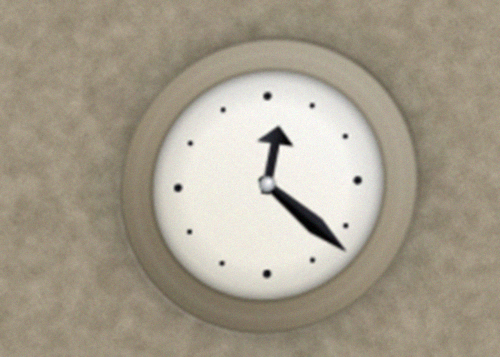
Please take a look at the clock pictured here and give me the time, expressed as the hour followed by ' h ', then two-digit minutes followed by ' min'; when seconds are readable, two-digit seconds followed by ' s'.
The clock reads 12 h 22 min
